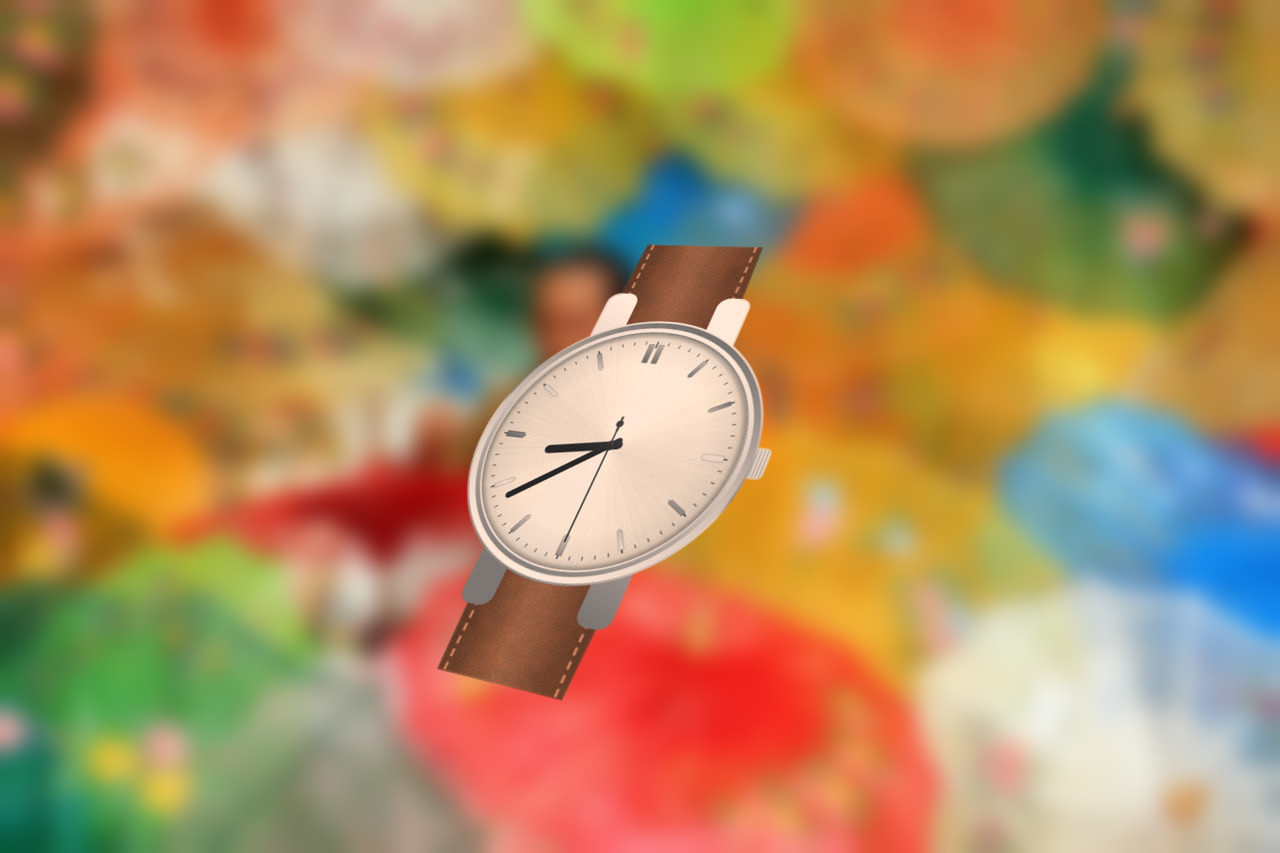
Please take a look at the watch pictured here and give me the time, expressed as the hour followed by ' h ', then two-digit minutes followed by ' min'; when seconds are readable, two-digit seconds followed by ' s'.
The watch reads 8 h 38 min 30 s
